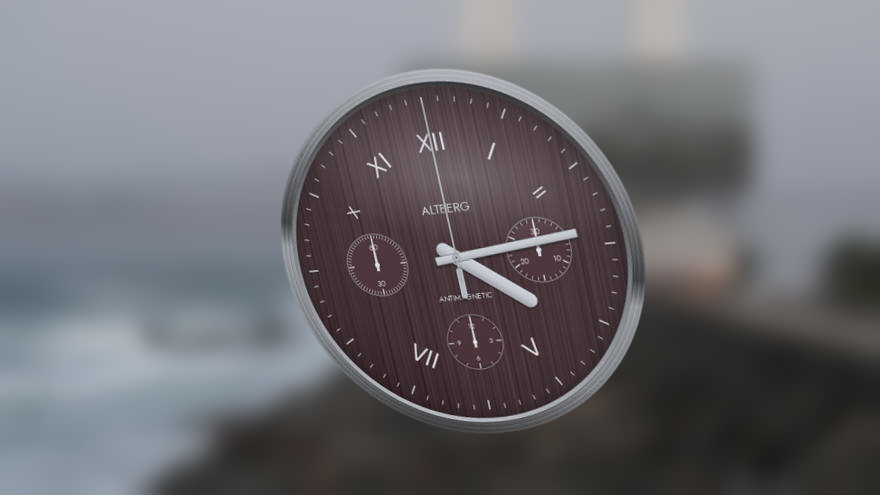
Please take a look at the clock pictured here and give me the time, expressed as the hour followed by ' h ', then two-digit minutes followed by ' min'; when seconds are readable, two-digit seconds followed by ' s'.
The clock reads 4 h 14 min
